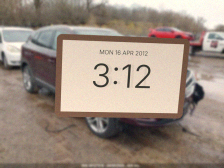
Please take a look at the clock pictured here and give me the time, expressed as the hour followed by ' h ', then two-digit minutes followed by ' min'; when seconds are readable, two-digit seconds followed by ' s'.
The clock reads 3 h 12 min
